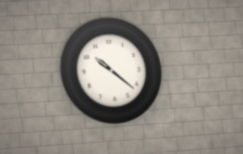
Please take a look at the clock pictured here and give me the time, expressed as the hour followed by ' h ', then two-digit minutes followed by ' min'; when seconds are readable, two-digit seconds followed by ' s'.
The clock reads 10 h 22 min
